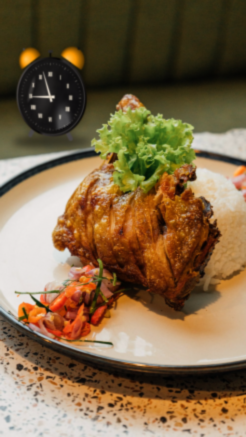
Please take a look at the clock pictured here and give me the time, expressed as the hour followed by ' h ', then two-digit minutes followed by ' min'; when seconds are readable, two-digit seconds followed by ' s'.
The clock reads 8 h 57 min
